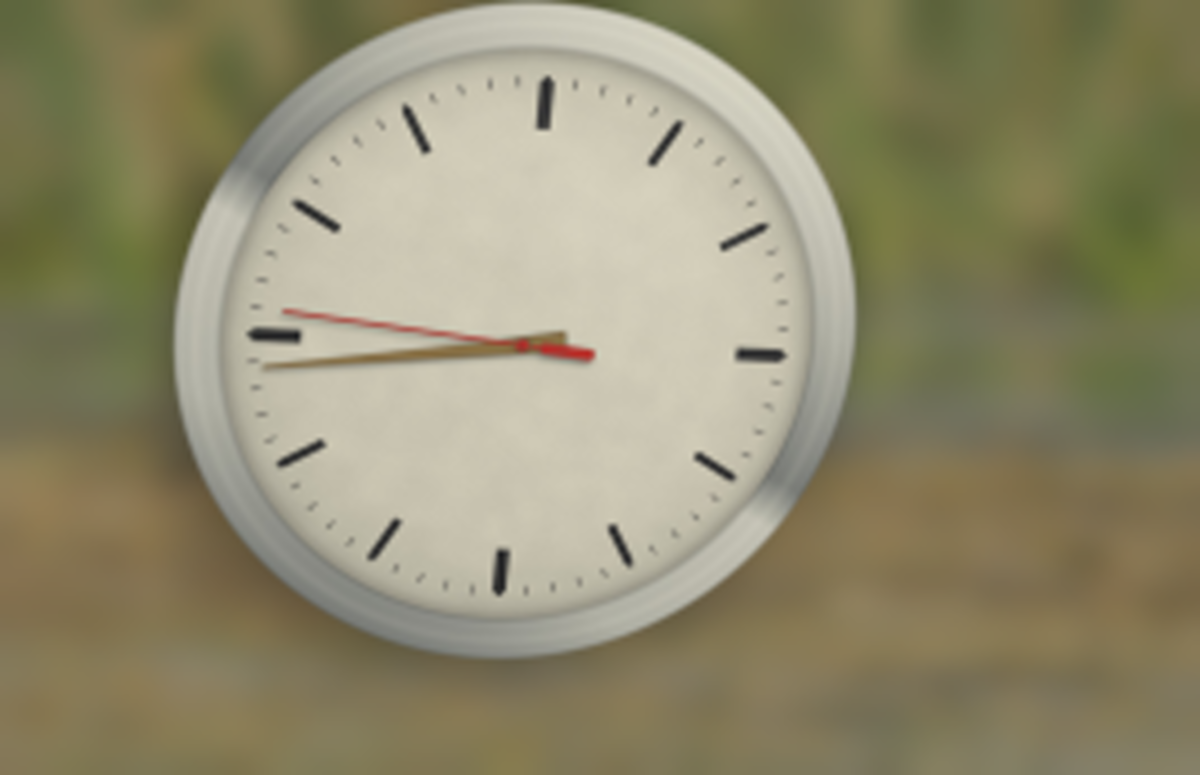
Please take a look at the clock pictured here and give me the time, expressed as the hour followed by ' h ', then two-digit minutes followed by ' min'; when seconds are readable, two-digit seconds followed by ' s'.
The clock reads 8 h 43 min 46 s
